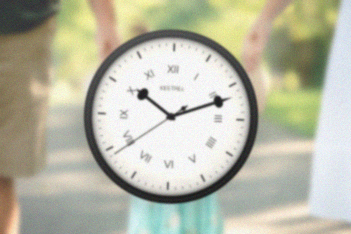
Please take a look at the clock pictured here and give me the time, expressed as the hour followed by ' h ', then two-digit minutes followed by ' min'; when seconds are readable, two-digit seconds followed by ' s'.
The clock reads 10 h 11 min 39 s
